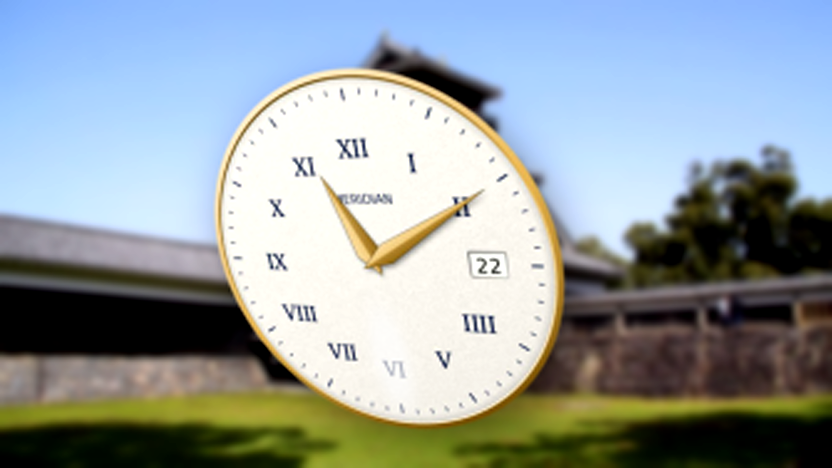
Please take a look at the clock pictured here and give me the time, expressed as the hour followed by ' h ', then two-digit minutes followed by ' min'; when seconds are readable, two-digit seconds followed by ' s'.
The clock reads 11 h 10 min
